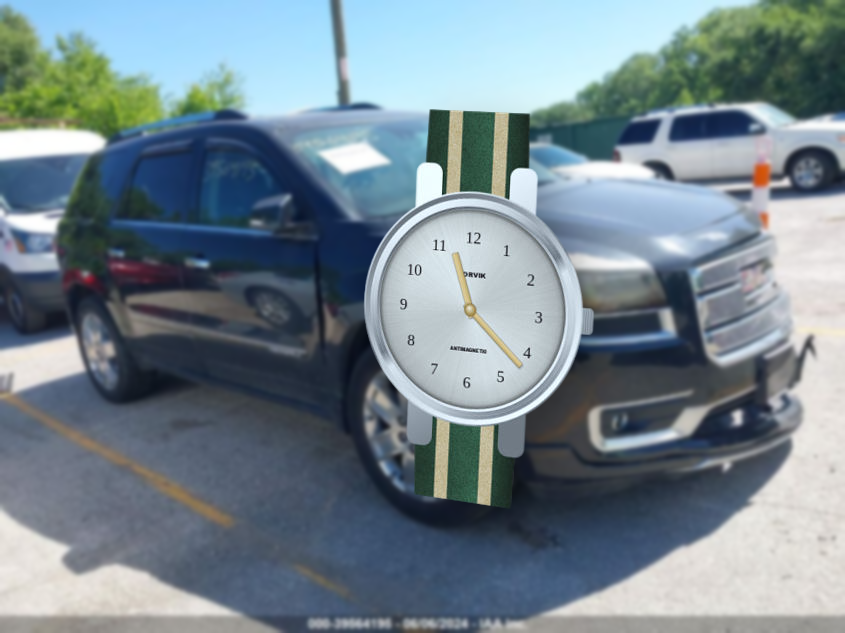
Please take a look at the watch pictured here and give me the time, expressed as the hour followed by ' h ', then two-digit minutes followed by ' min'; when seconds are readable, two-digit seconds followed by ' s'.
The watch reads 11 h 22 min
